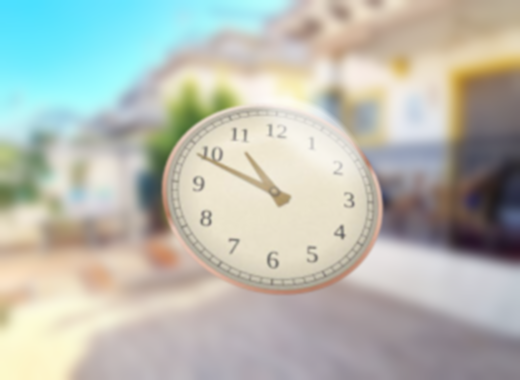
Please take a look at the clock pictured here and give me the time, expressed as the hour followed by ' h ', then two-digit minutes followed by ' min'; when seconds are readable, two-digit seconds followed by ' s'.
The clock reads 10 h 49 min
